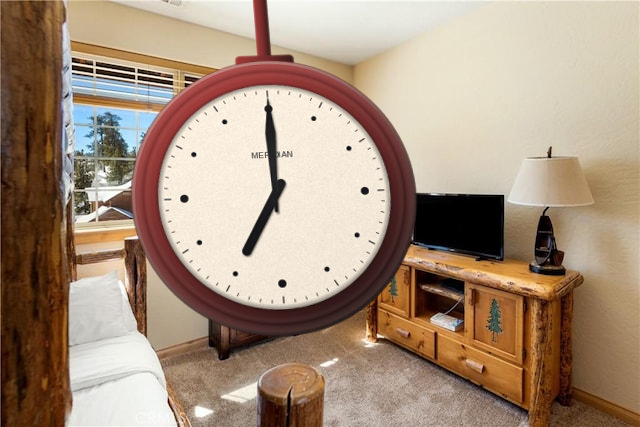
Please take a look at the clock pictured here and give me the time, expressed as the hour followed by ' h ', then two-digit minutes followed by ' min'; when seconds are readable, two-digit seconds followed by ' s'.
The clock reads 7 h 00 min
